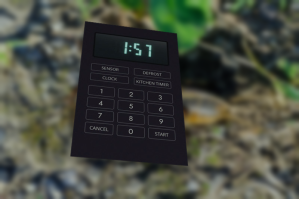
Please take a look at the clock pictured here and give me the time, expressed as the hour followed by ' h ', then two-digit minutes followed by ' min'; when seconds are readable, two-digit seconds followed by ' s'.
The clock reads 1 h 57 min
